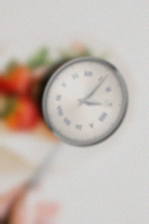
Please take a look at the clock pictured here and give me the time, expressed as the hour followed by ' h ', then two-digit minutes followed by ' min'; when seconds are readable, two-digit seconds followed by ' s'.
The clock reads 3 h 06 min
